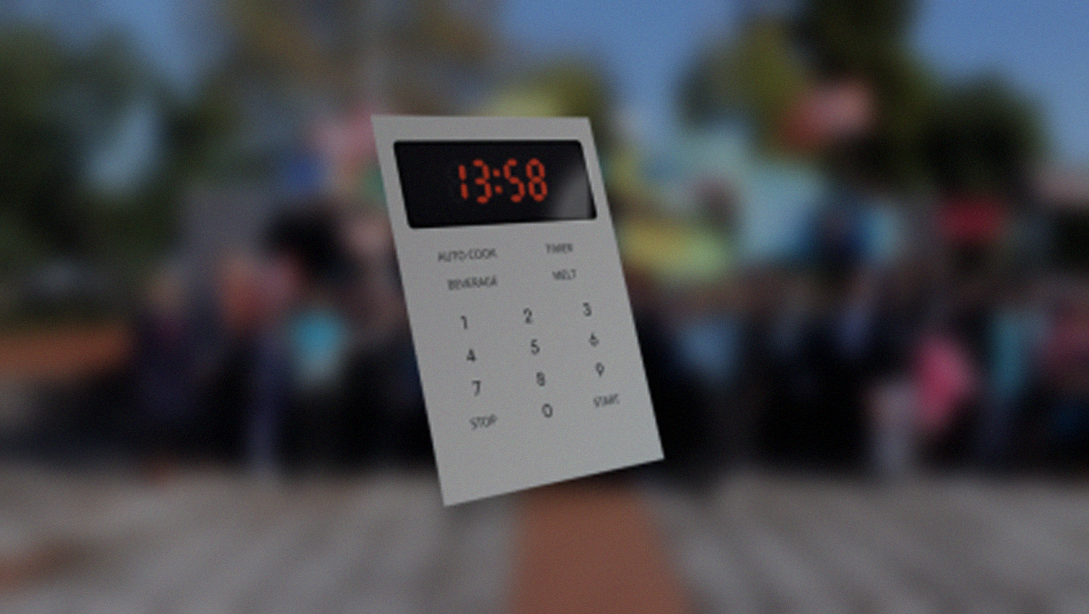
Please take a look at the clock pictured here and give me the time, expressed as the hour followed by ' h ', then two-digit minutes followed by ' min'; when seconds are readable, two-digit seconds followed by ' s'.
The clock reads 13 h 58 min
